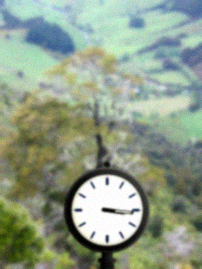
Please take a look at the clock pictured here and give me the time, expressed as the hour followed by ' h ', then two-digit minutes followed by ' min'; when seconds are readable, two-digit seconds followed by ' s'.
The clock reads 3 h 16 min
